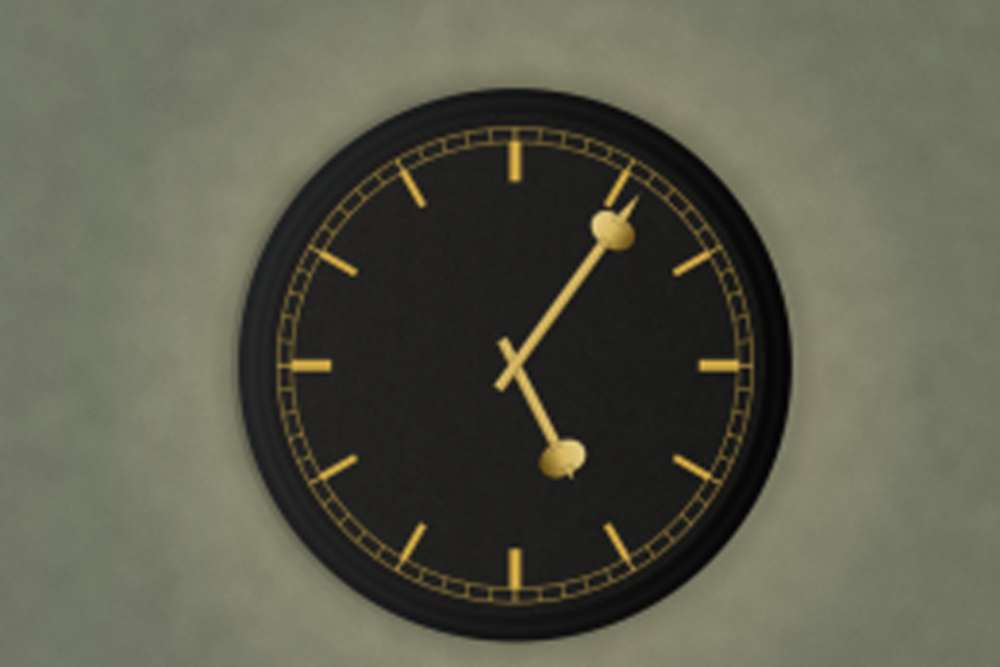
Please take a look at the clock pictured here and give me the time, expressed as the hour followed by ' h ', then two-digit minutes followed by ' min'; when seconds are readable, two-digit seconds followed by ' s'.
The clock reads 5 h 06 min
